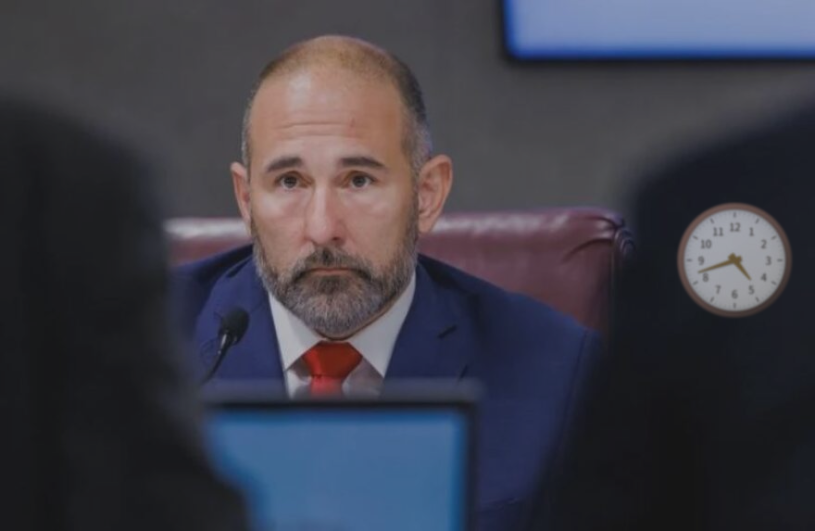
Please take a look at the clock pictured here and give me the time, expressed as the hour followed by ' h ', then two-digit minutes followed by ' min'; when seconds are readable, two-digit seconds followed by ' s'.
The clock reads 4 h 42 min
